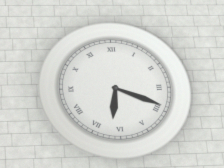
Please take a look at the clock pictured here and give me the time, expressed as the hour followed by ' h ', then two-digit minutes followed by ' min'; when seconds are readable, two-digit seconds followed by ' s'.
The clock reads 6 h 19 min
